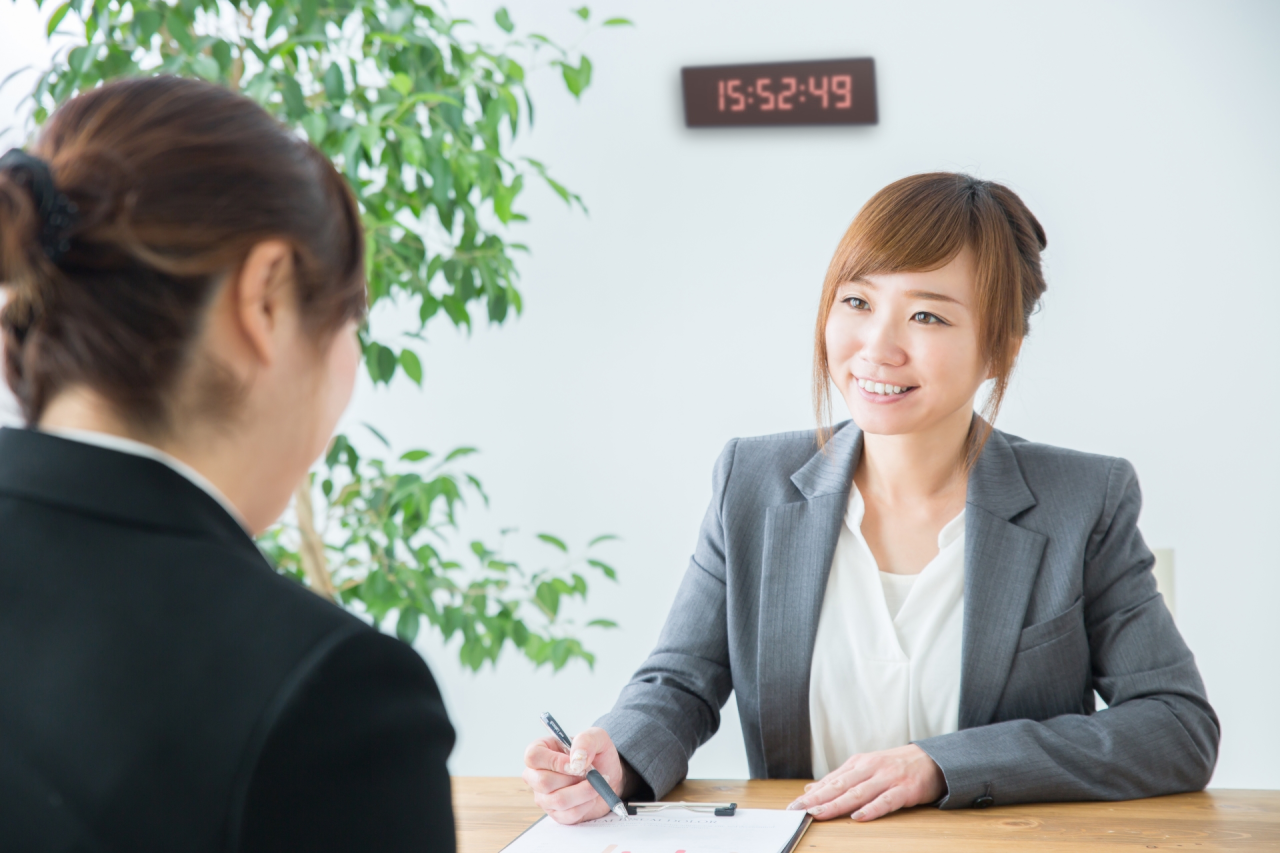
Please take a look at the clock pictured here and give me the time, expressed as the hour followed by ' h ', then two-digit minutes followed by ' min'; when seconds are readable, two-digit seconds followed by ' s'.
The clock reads 15 h 52 min 49 s
